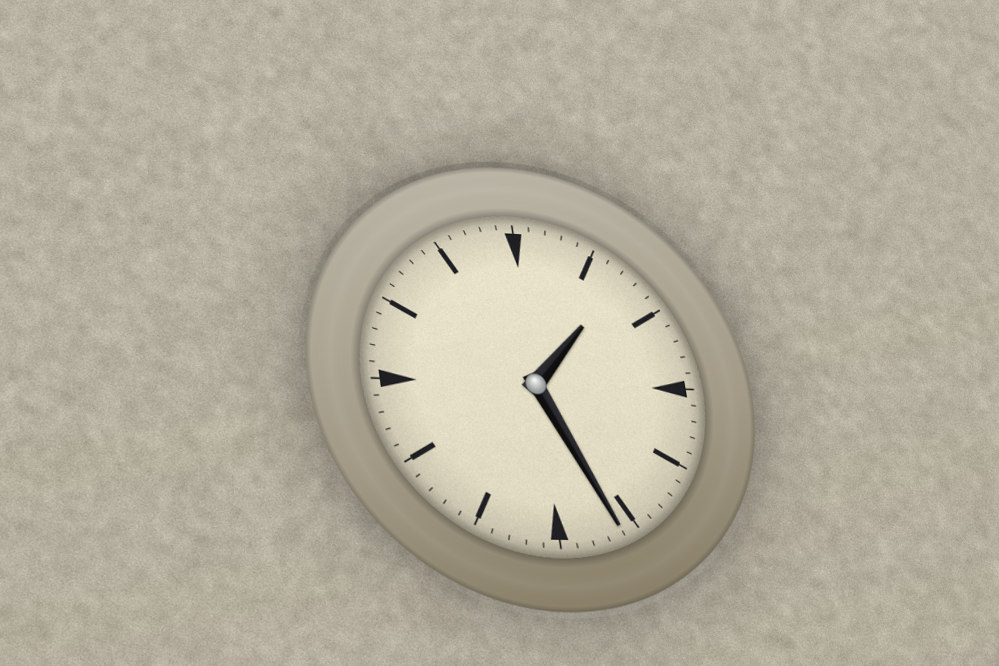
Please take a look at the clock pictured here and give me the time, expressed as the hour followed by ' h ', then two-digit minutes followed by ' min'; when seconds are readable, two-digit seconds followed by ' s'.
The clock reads 1 h 26 min
